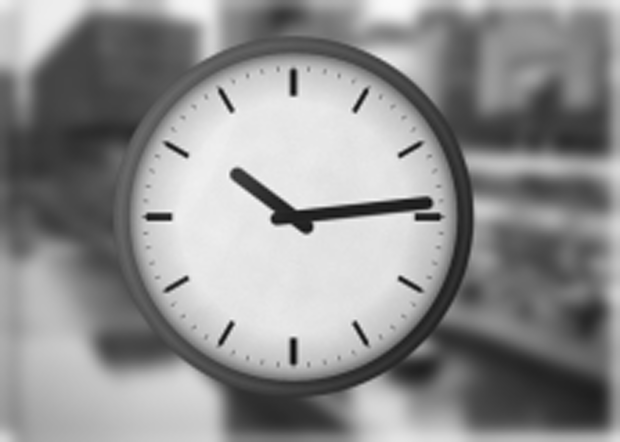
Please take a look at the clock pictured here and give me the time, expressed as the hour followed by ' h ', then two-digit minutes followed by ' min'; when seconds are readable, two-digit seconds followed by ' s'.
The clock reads 10 h 14 min
